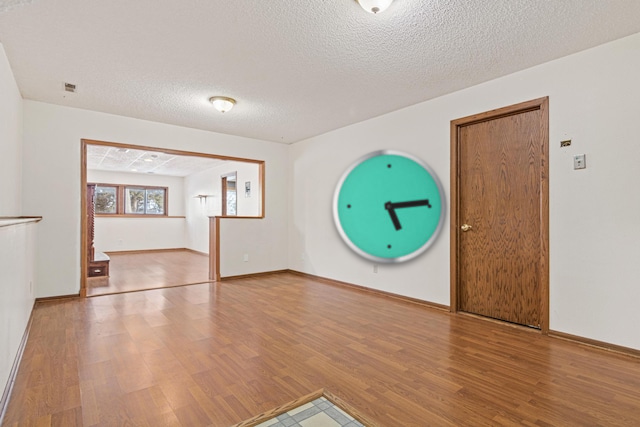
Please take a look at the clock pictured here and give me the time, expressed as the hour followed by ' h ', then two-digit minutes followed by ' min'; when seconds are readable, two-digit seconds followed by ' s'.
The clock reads 5 h 14 min
